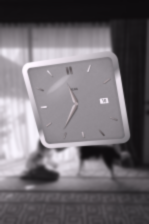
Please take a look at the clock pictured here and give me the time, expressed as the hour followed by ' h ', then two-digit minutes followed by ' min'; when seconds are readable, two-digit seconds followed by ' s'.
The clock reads 11 h 36 min
